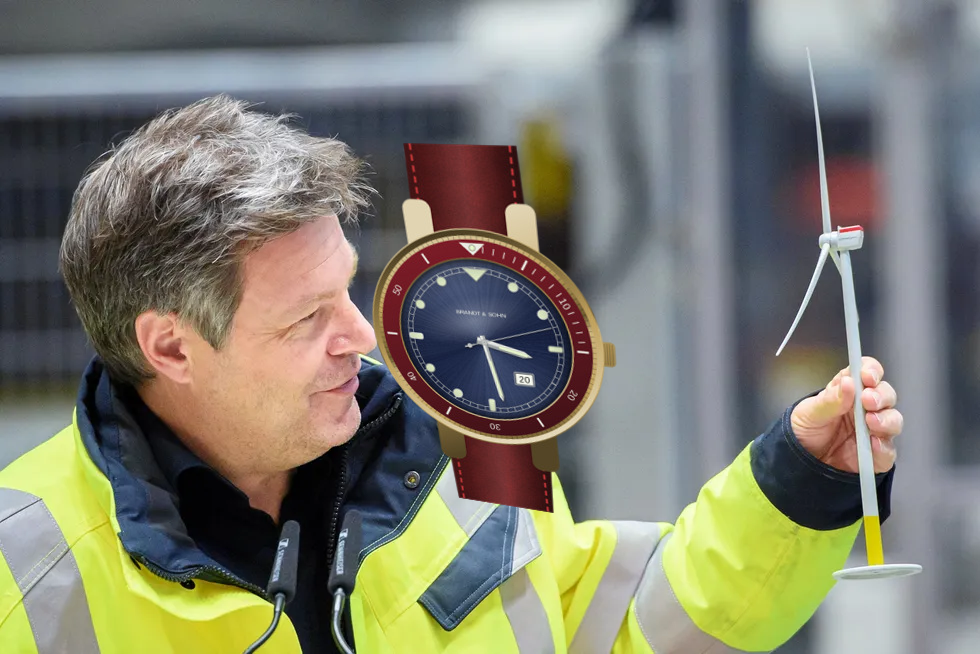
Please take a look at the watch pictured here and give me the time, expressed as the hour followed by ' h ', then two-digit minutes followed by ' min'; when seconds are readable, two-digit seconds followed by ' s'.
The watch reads 3 h 28 min 12 s
